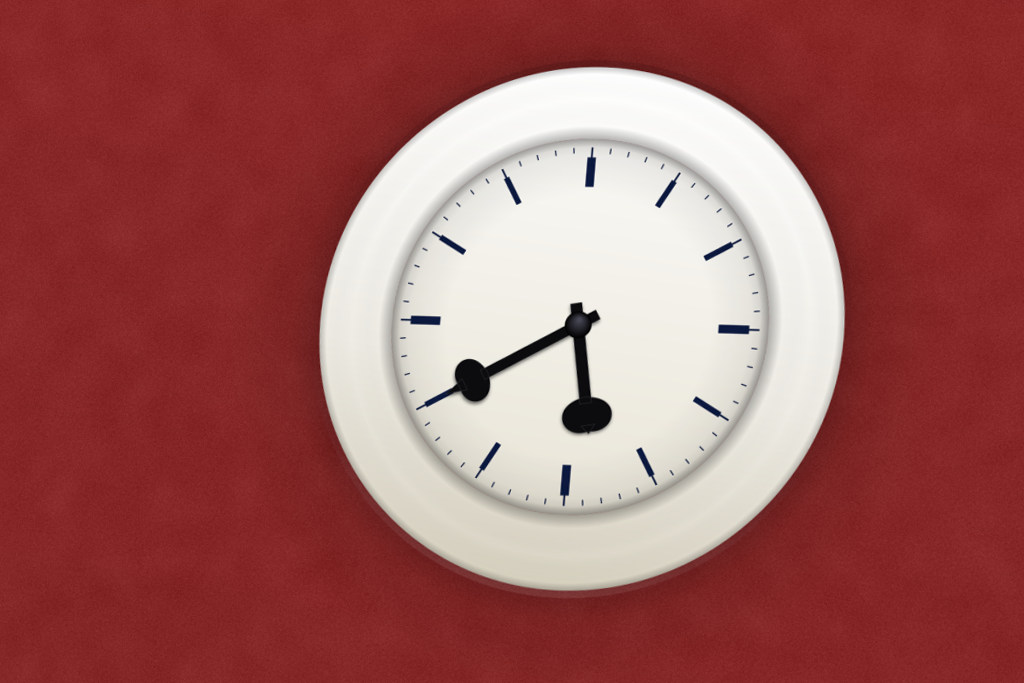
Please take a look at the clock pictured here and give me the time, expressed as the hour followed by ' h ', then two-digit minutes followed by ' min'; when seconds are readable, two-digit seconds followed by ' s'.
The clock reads 5 h 40 min
